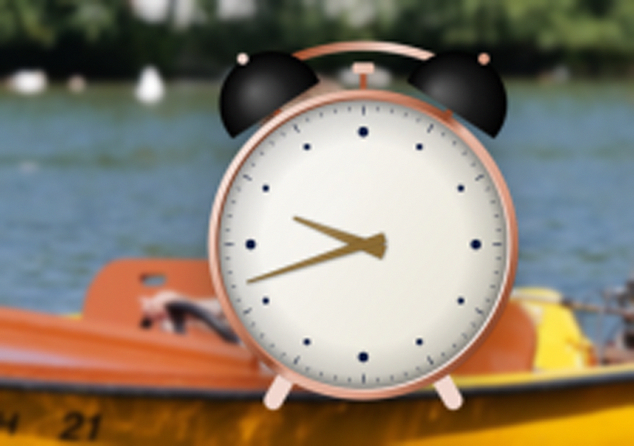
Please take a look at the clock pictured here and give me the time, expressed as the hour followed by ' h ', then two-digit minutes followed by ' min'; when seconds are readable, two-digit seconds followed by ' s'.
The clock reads 9 h 42 min
